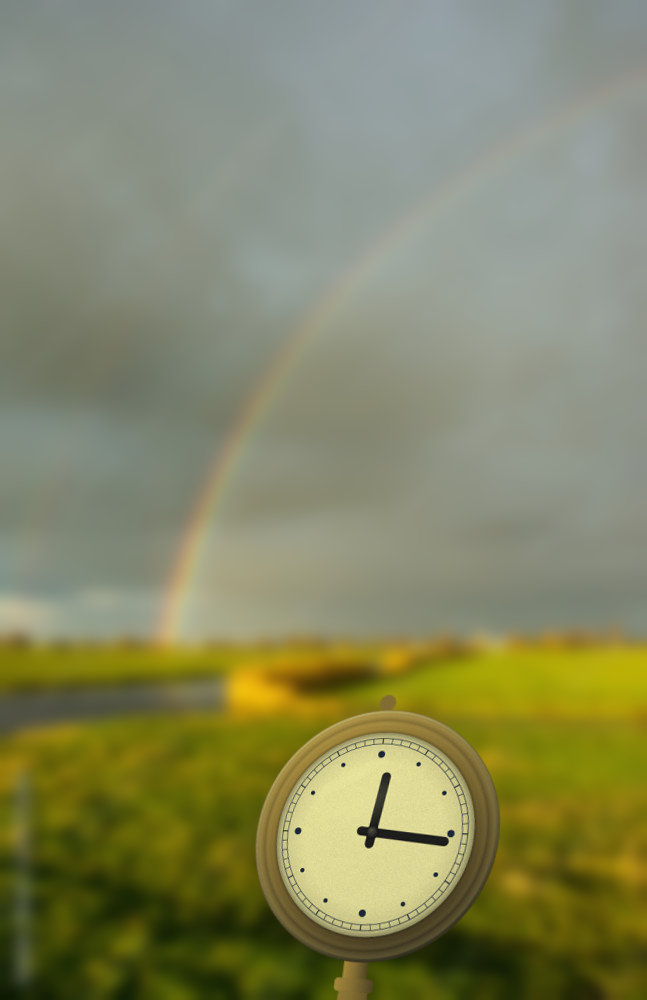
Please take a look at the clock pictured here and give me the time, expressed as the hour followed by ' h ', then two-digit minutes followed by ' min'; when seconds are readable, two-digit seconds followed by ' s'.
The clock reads 12 h 16 min
